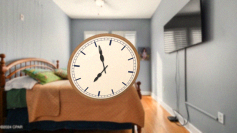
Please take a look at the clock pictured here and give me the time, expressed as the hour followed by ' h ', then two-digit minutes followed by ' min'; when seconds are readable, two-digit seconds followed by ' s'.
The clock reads 6 h 56 min
